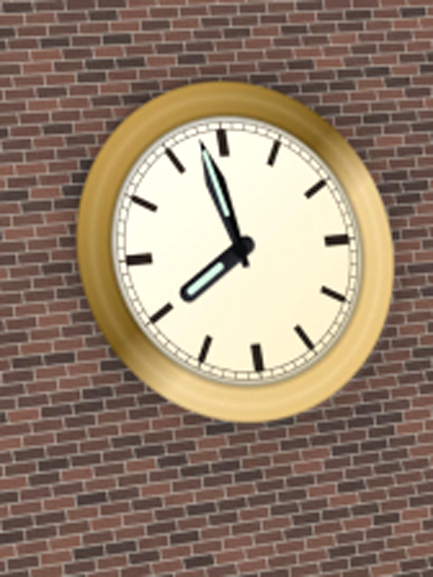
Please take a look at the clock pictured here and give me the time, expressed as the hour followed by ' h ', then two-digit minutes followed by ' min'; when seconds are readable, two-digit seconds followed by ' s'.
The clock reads 7 h 58 min
